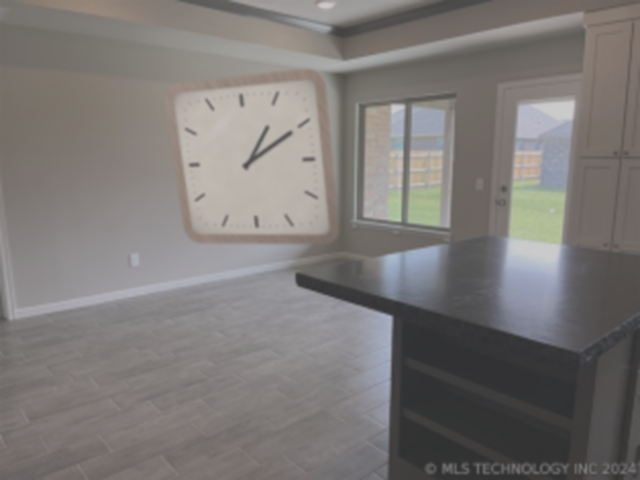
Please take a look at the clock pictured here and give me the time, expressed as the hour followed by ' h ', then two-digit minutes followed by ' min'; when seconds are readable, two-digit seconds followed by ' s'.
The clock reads 1 h 10 min
